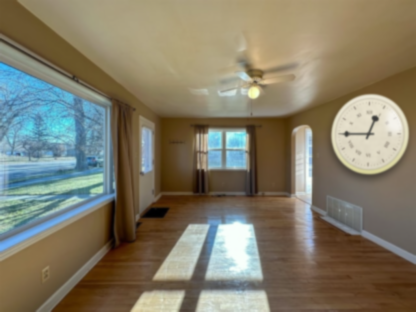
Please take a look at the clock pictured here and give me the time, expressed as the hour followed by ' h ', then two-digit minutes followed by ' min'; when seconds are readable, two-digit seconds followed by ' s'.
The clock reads 12 h 45 min
